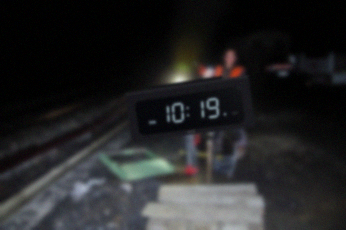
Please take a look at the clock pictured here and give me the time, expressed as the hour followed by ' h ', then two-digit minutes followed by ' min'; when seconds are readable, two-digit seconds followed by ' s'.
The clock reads 10 h 19 min
